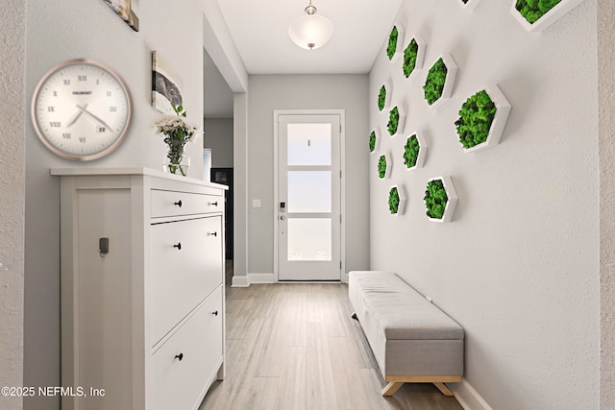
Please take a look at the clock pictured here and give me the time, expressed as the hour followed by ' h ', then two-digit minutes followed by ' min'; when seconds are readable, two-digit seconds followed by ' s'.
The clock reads 7 h 21 min
